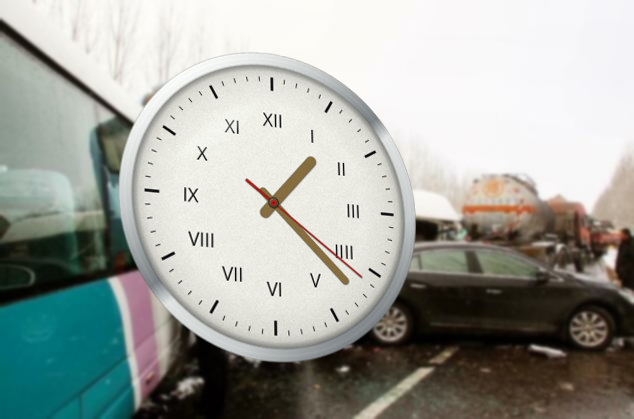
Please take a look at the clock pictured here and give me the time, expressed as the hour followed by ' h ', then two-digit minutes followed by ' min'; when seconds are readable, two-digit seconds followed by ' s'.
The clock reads 1 h 22 min 21 s
